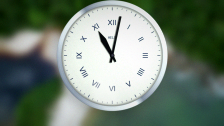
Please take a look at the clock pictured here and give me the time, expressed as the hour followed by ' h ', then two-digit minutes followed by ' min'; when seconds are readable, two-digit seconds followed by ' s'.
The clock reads 11 h 02 min
